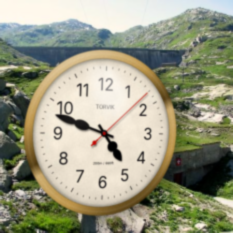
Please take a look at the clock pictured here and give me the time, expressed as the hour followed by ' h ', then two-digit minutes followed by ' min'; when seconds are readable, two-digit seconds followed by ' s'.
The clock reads 4 h 48 min 08 s
